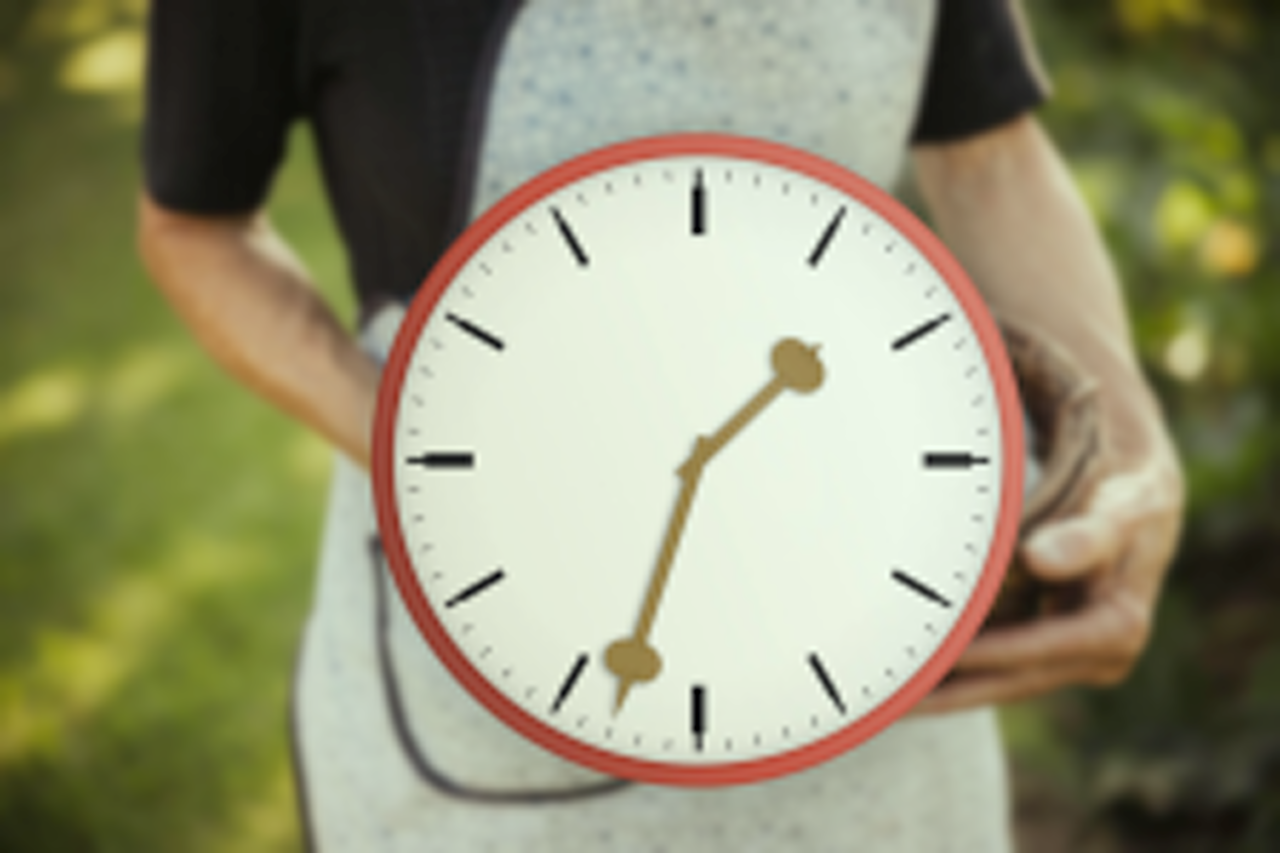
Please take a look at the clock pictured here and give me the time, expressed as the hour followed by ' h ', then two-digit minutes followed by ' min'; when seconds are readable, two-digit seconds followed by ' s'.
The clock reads 1 h 33 min
